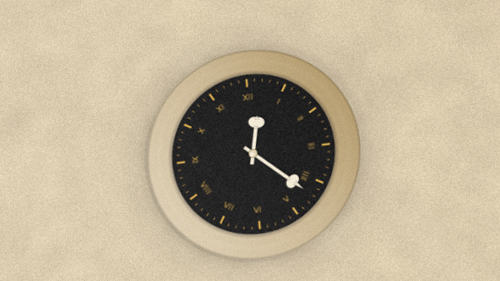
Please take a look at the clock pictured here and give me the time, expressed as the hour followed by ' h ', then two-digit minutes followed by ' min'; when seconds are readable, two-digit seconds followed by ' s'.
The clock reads 12 h 22 min
